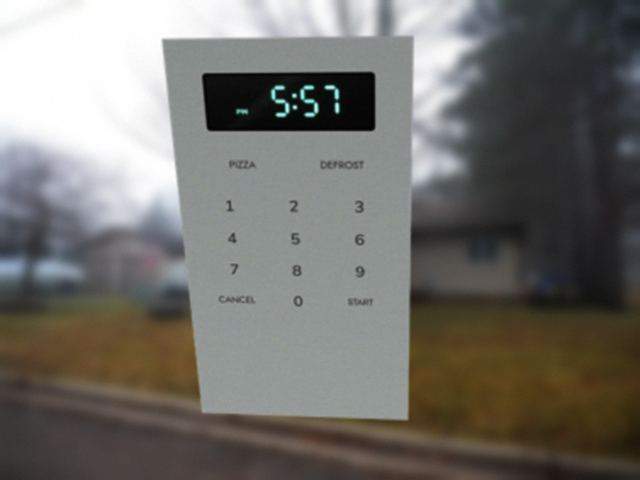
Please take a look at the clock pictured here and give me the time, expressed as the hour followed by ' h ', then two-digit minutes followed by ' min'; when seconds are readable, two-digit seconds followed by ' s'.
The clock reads 5 h 57 min
